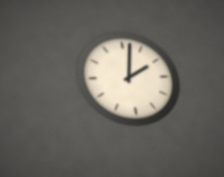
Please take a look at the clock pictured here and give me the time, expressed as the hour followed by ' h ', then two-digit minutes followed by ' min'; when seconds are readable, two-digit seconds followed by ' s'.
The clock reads 2 h 02 min
